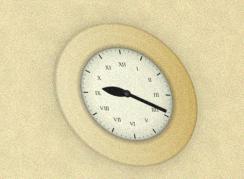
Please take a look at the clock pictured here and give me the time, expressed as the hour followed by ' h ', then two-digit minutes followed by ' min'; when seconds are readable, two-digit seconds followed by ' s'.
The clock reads 9 h 19 min
